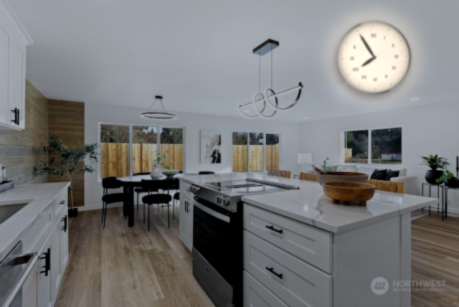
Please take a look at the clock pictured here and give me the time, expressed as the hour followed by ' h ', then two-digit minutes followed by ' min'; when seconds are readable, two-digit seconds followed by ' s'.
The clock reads 7 h 55 min
